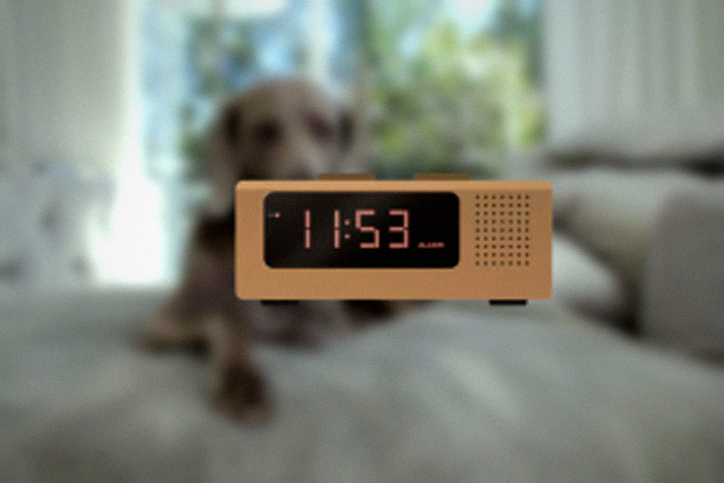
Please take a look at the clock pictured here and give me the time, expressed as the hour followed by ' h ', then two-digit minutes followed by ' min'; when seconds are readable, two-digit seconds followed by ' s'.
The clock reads 11 h 53 min
